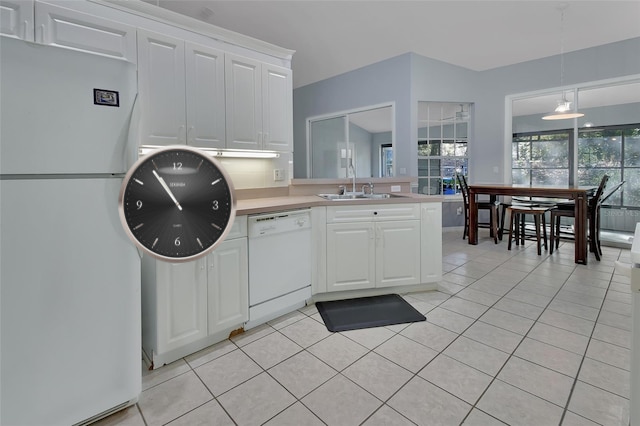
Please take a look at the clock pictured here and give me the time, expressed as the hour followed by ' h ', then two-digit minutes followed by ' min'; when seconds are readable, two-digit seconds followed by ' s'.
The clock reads 10 h 54 min
